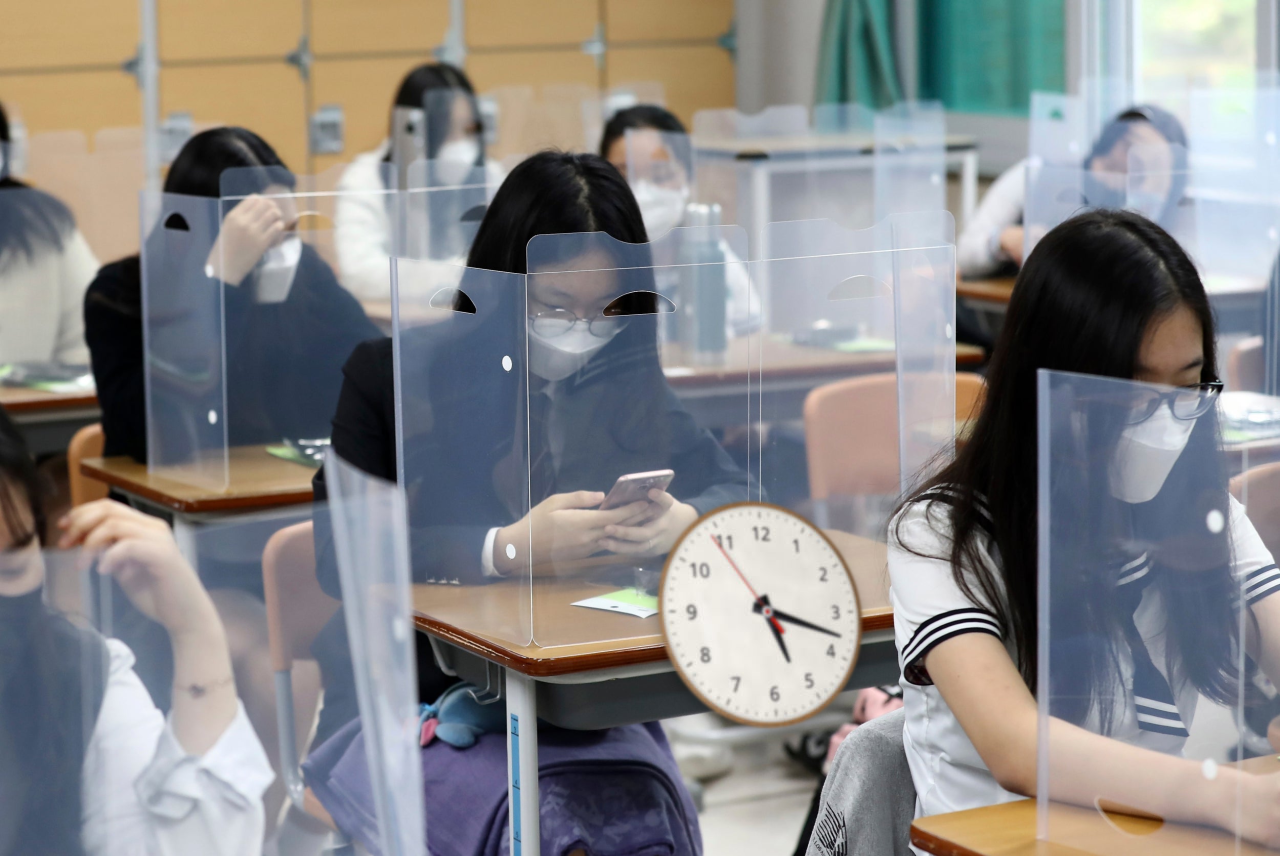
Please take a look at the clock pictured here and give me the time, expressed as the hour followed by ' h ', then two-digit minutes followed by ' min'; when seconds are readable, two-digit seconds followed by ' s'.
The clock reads 5 h 17 min 54 s
